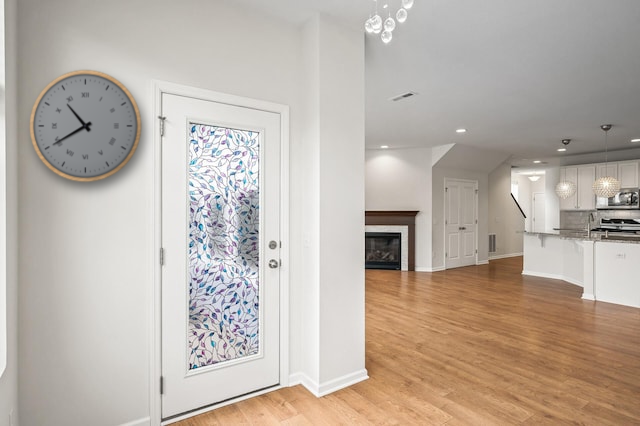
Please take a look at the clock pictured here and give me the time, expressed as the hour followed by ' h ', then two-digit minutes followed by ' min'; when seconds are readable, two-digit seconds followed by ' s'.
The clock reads 10 h 40 min
